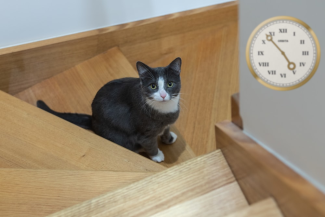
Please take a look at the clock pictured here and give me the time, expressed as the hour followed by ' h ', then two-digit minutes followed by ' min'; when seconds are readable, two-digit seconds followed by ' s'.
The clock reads 4 h 53 min
